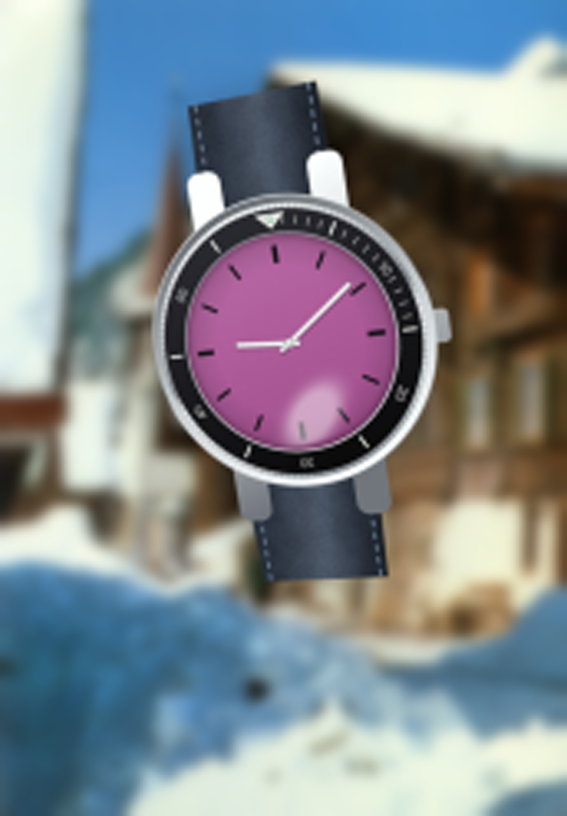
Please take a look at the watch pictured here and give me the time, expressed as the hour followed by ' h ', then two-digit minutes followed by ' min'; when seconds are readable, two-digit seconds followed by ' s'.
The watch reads 9 h 09 min
